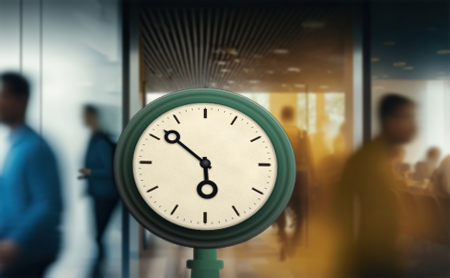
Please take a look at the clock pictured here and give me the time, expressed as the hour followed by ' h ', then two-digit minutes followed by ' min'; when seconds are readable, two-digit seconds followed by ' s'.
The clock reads 5 h 52 min
